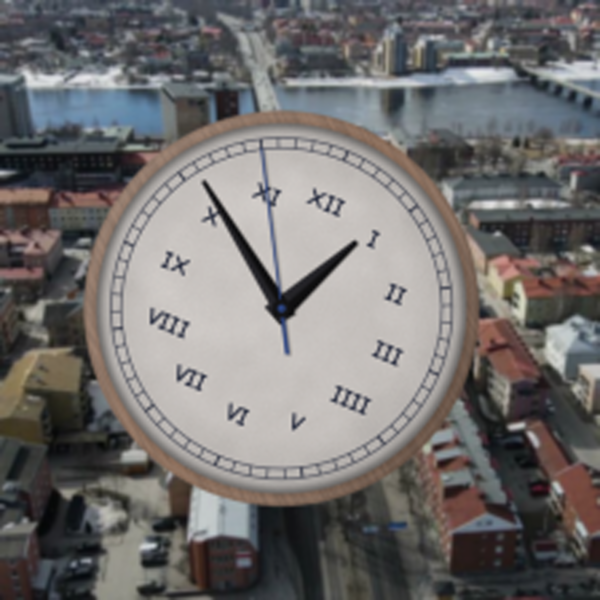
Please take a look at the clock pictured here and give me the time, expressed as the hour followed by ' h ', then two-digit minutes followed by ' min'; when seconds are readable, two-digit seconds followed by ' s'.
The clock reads 12 h 50 min 55 s
